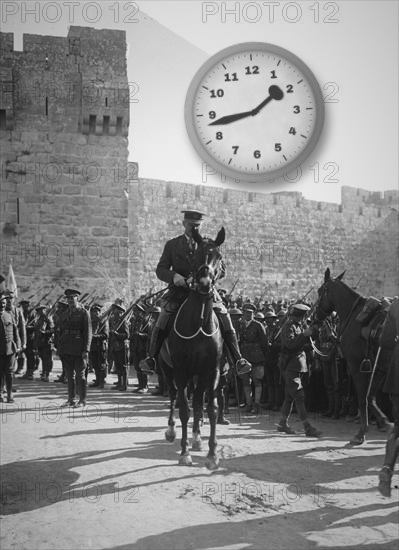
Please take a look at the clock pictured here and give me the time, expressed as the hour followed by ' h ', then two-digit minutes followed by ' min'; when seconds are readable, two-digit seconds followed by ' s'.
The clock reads 1 h 43 min
